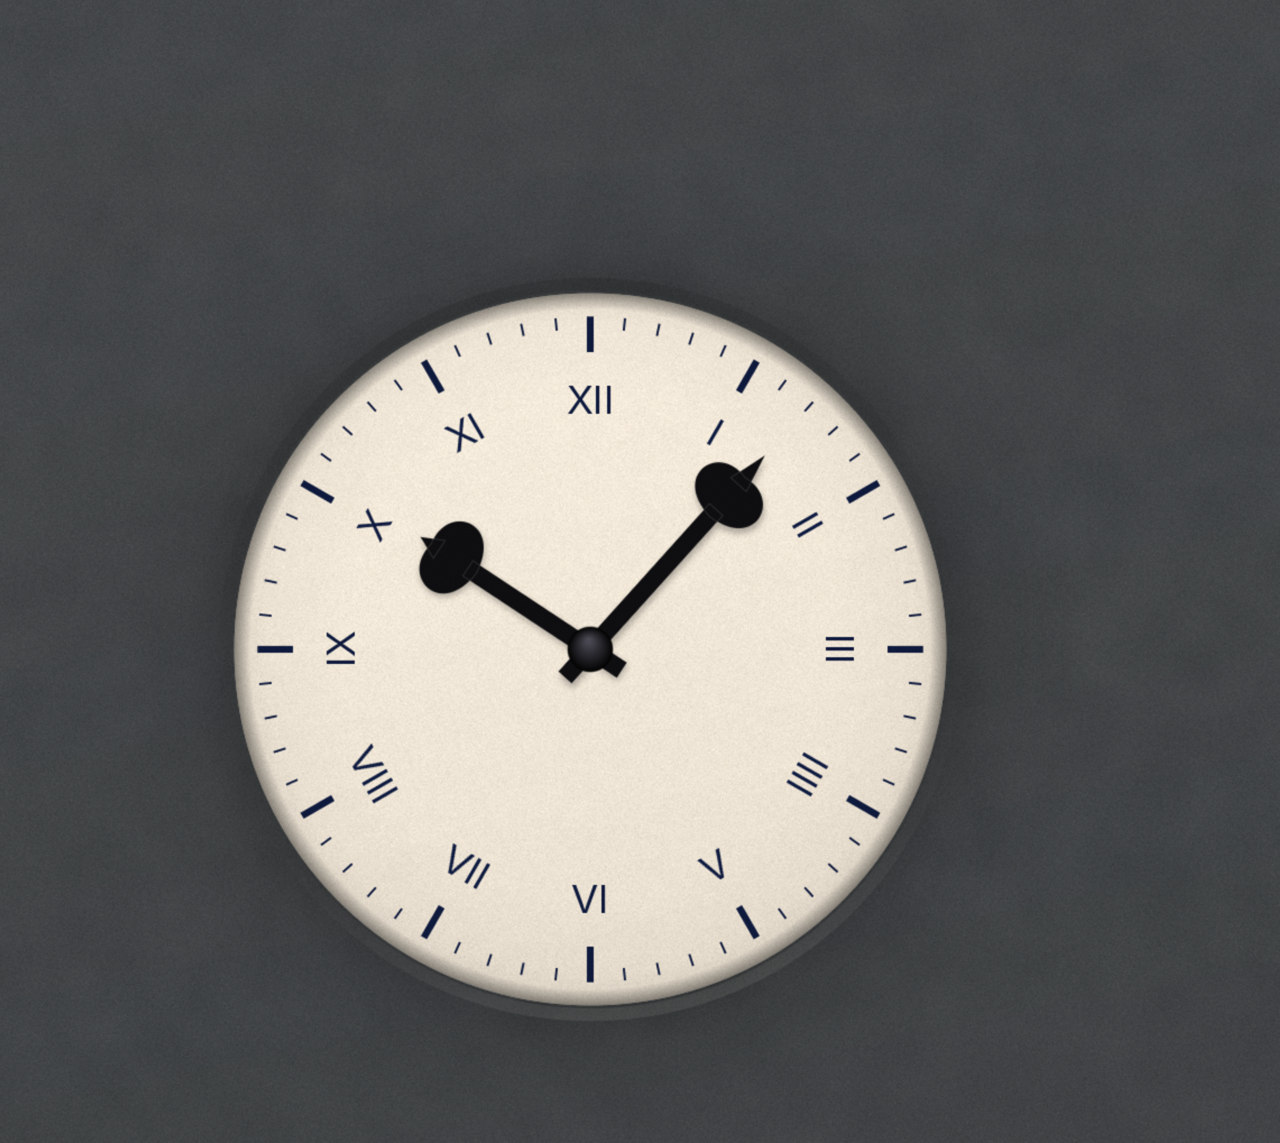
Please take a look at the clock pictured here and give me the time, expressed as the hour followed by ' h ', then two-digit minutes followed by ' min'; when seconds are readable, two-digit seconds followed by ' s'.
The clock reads 10 h 07 min
